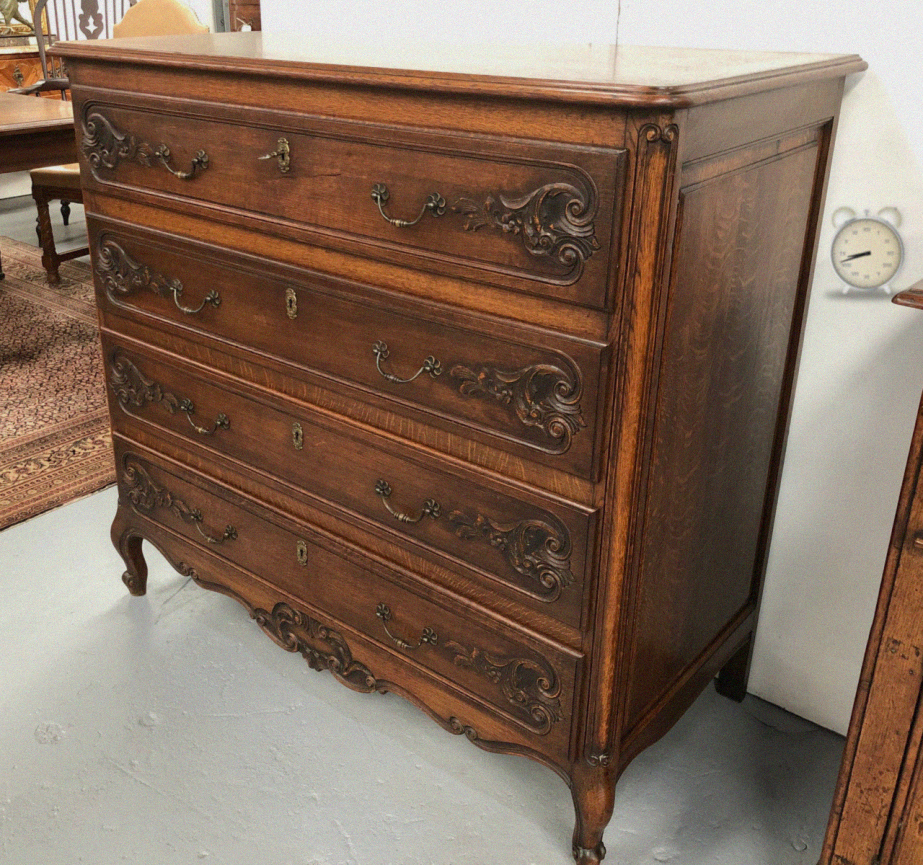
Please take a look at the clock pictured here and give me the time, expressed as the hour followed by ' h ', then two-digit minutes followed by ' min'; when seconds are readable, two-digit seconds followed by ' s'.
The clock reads 8 h 42 min
